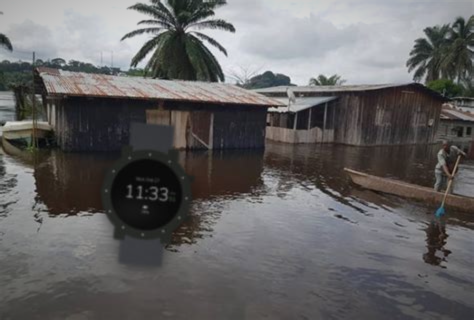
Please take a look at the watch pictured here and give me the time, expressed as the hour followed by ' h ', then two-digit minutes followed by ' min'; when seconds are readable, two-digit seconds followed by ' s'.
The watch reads 11 h 33 min
